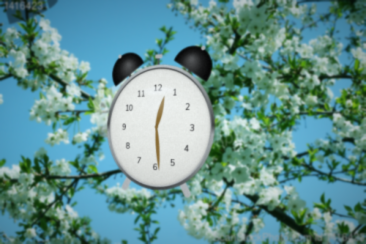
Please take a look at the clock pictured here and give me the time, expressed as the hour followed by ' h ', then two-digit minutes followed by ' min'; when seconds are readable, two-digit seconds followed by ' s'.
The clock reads 12 h 29 min
